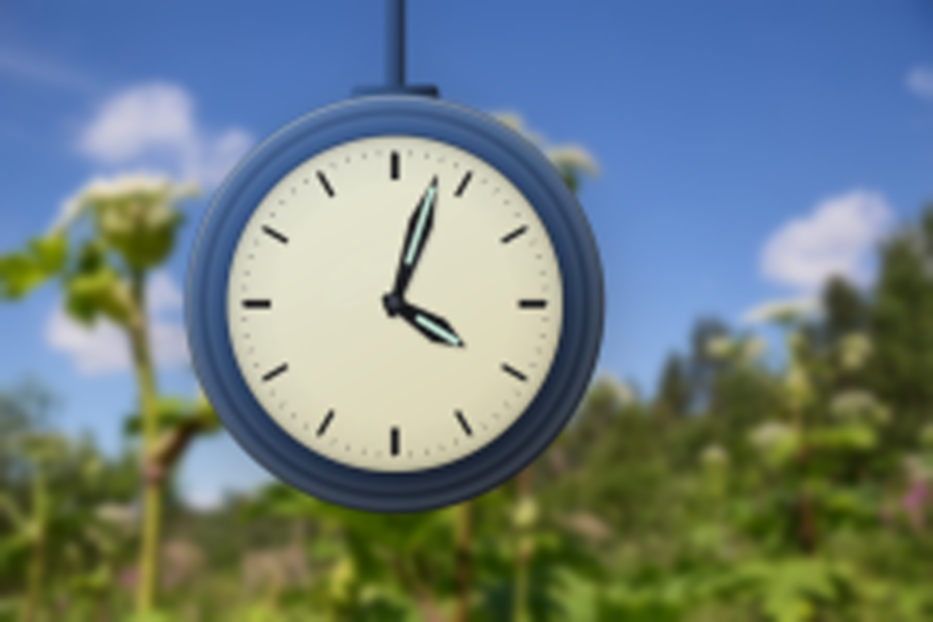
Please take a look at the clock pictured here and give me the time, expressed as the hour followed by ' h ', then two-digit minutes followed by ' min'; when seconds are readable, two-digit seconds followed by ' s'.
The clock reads 4 h 03 min
